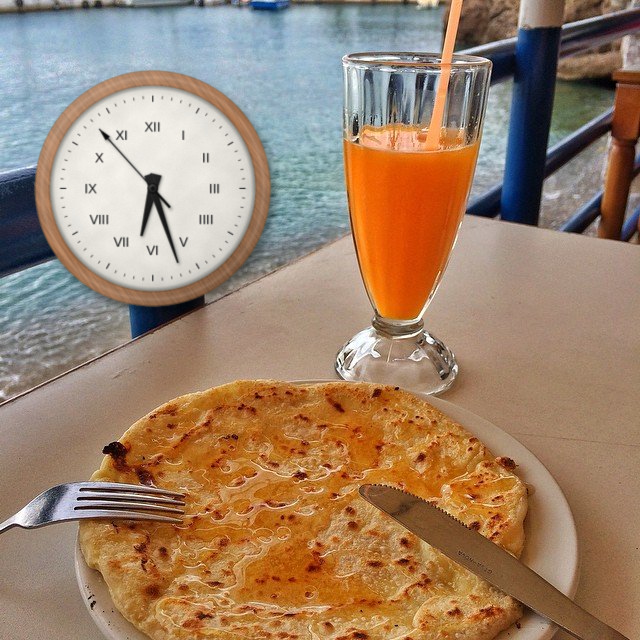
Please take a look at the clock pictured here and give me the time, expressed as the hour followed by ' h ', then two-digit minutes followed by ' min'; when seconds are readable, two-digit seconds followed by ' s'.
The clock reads 6 h 26 min 53 s
